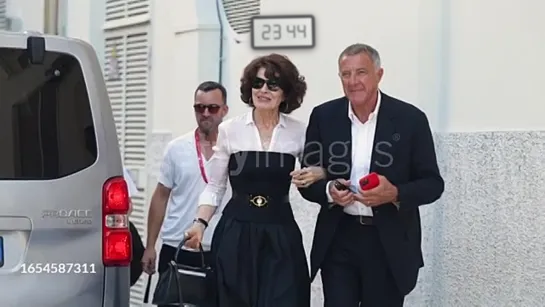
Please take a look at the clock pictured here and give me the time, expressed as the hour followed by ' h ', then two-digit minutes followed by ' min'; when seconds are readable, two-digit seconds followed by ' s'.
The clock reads 23 h 44 min
